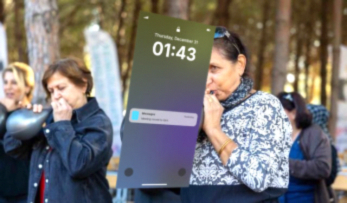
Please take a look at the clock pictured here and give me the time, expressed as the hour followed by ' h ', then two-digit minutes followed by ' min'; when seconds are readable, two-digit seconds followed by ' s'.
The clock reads 1 h 43 min
